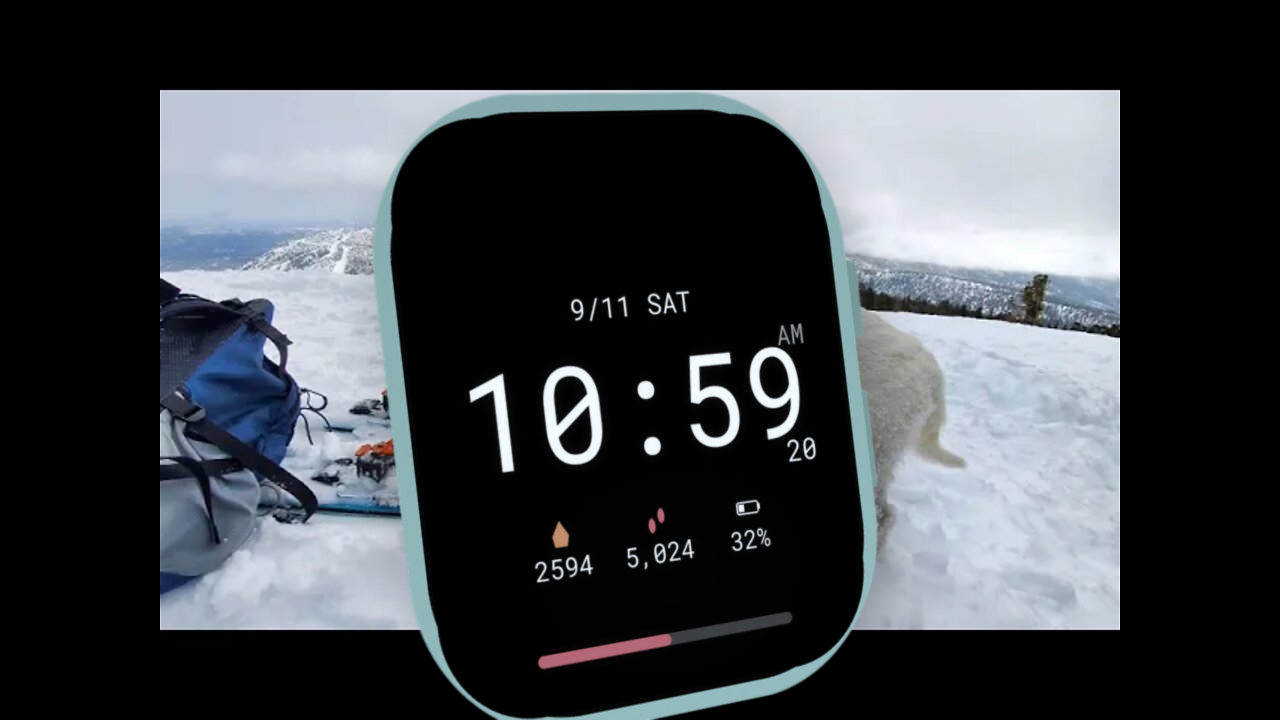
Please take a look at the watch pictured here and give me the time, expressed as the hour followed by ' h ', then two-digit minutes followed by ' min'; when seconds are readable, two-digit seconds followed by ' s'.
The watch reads 10 h 59 min 20 s
